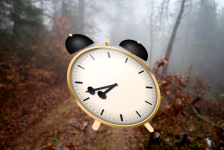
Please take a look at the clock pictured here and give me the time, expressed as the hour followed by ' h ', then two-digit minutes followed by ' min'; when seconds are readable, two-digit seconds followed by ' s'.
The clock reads 7 h 42 min
